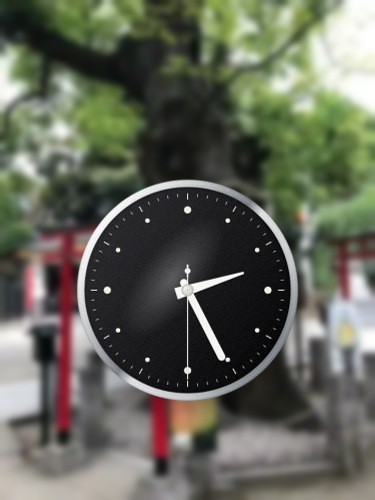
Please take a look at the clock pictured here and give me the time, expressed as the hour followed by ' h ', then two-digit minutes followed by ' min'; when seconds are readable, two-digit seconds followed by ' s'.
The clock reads 2 h 25 min 30 s
